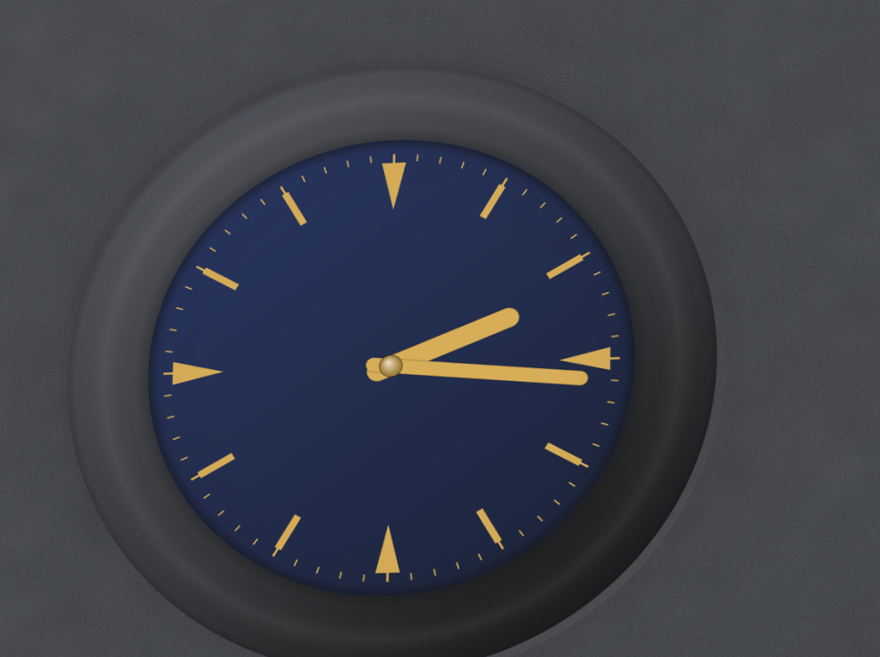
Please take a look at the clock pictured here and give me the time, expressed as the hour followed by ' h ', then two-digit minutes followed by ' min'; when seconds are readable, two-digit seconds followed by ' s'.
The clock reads 2 h 16 min
